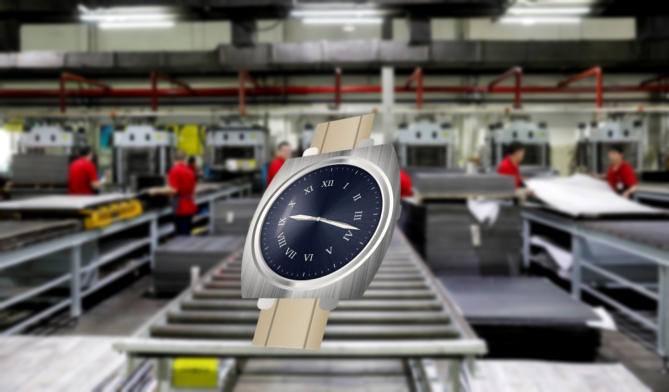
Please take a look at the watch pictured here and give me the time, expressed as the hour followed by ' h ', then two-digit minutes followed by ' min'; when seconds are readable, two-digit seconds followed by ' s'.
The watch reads 9 h 18 min
